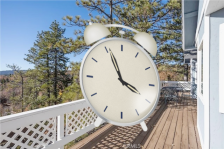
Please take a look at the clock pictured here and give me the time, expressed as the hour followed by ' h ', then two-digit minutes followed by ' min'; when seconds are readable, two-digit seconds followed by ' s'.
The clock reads 3 h 56 min
